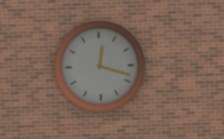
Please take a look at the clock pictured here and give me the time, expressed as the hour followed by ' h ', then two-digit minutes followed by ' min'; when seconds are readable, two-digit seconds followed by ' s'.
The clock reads 12 h 18 min
